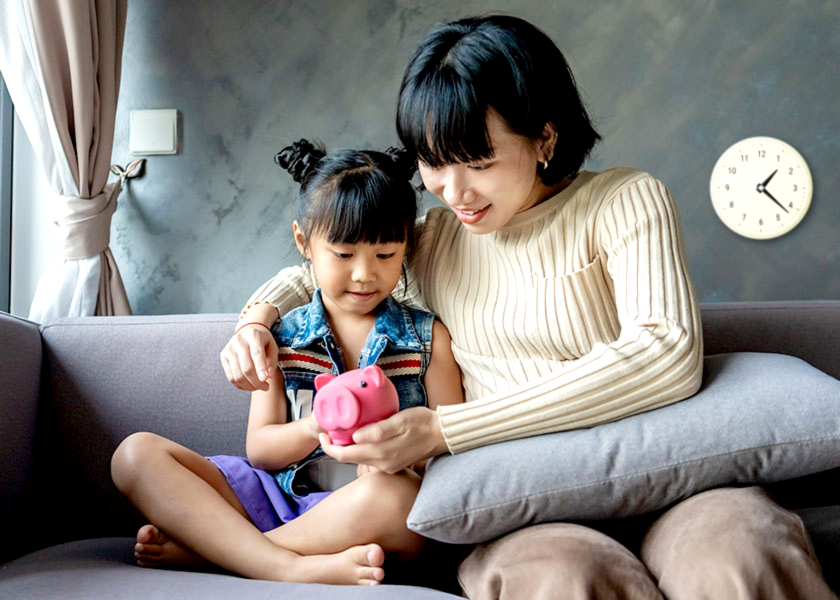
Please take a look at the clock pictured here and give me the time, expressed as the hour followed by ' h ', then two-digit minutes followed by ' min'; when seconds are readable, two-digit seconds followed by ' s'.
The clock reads 1 h 22 min
